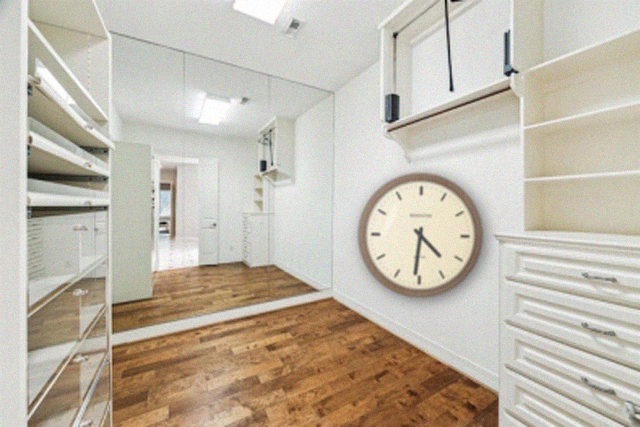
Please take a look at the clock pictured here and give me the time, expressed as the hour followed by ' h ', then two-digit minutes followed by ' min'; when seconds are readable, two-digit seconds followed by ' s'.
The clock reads 4 h 31 min
